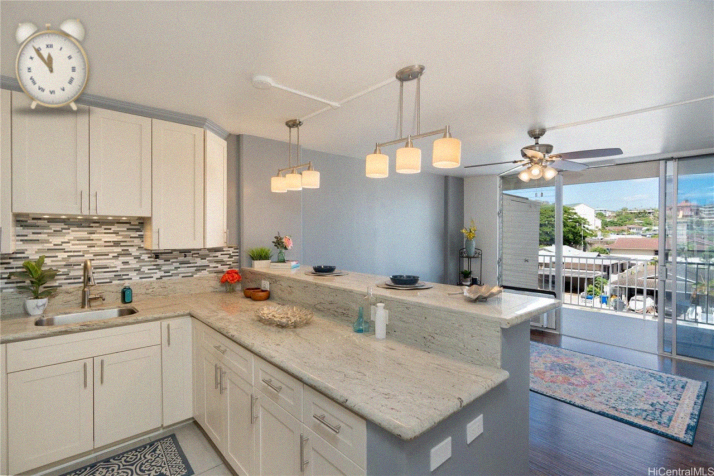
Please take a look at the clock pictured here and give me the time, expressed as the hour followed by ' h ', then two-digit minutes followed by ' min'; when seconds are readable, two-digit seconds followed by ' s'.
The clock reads 11 h 54 min
